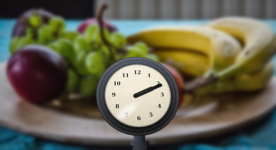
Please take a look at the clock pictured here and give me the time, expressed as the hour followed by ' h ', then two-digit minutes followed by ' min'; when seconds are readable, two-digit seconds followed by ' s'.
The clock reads 2 h 11 min
